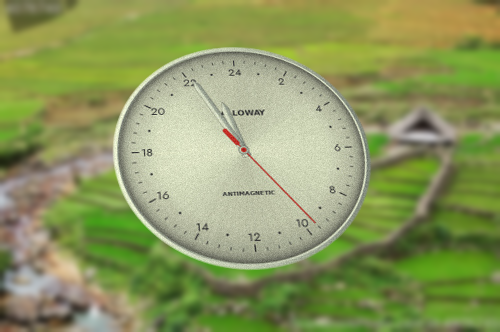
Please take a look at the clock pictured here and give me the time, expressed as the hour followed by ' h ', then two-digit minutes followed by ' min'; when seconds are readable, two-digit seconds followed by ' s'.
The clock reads 22 h 55 min 24 s
